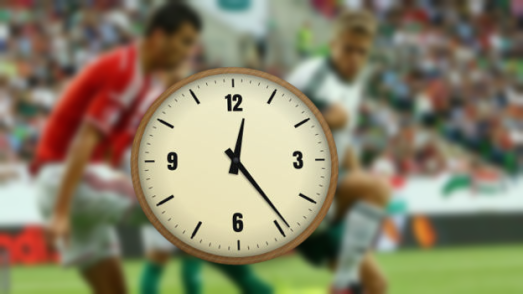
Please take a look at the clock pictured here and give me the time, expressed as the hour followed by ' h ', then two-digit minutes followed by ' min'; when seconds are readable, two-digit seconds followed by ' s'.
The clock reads 12 h 24 min
